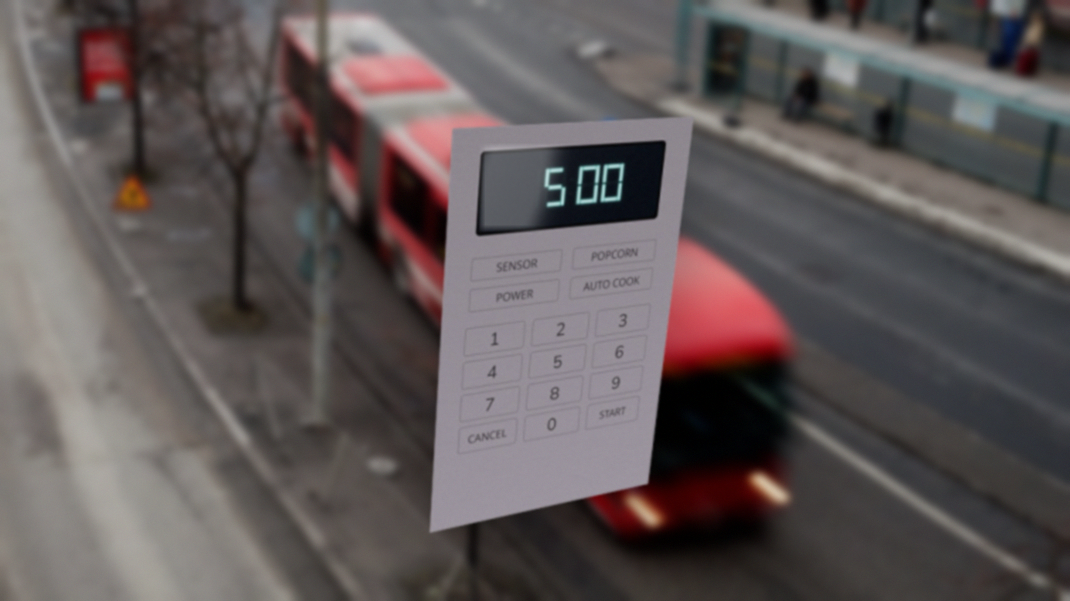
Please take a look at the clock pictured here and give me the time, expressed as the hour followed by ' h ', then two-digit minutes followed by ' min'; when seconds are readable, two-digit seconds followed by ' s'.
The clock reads 5 h 00 min
